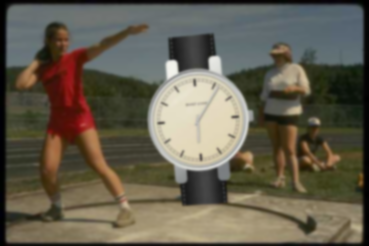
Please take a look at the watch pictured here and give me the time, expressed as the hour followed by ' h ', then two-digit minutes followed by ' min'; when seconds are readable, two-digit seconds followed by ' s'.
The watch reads 6 h 06 min
